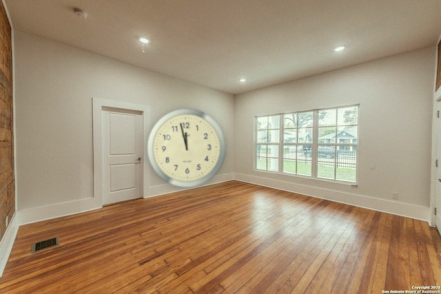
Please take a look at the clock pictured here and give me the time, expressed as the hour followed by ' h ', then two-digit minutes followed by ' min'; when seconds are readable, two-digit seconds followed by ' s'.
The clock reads 11 h 58 min
